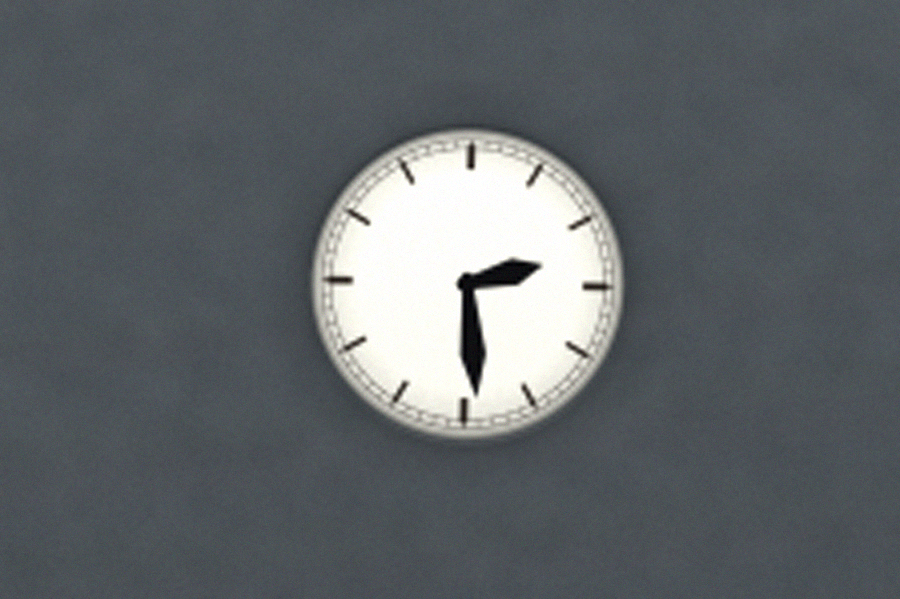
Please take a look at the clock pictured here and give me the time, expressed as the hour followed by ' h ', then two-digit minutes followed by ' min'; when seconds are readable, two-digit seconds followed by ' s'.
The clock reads 2 h 29 min
